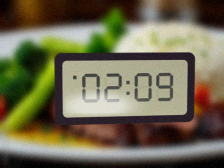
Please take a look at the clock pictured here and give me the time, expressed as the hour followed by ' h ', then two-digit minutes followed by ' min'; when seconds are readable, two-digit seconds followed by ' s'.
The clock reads 2 h 09 min
